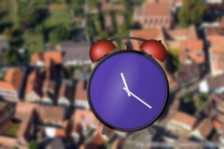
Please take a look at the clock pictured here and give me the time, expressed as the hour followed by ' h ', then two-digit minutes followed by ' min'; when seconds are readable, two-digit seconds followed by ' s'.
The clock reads 11 h 21 min
